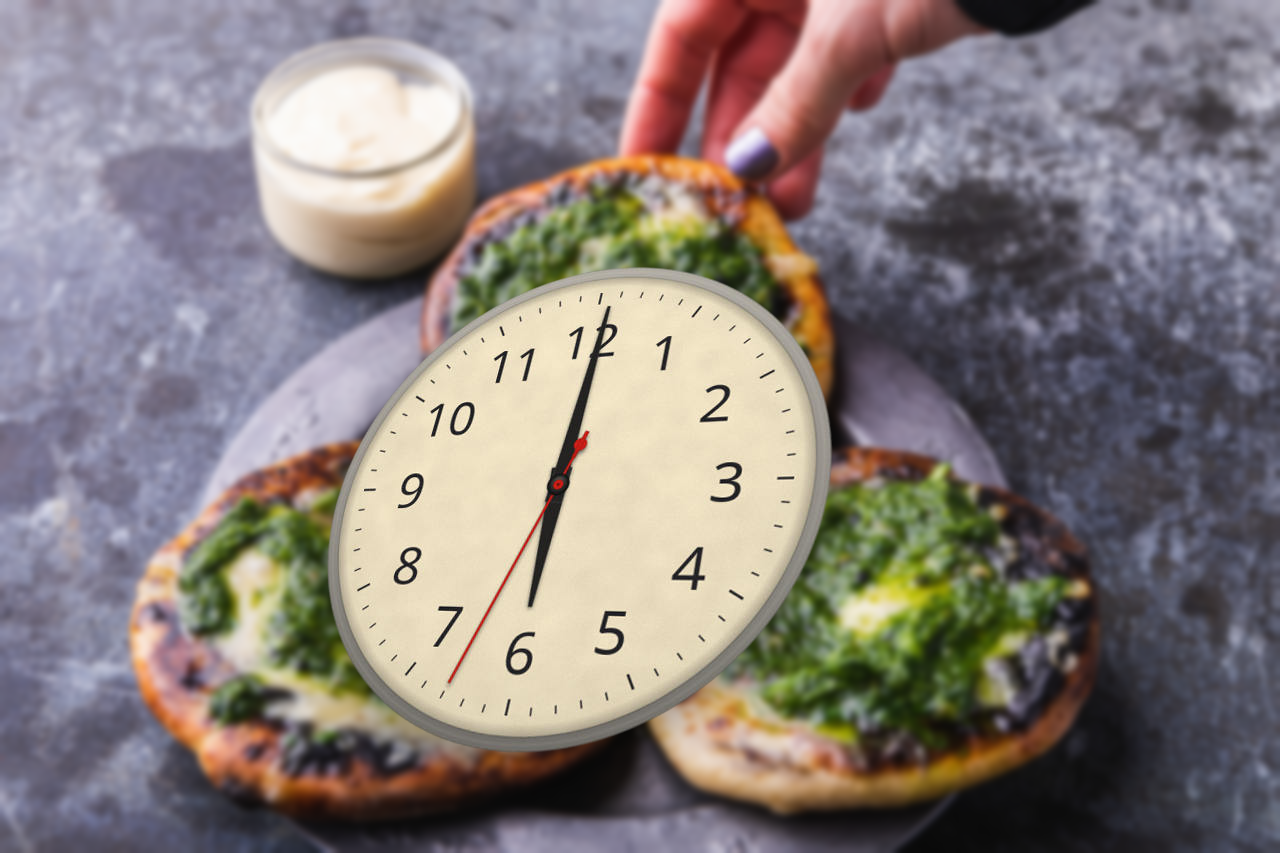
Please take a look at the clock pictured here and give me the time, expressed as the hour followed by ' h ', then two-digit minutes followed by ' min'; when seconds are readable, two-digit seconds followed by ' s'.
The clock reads 6 h 00 min 33 s
